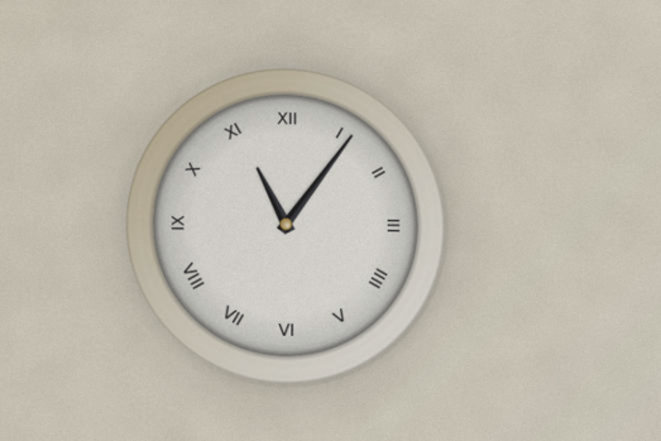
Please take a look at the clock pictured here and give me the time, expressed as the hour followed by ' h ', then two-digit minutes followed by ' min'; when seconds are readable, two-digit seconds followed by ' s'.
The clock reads 11 h 06 min
